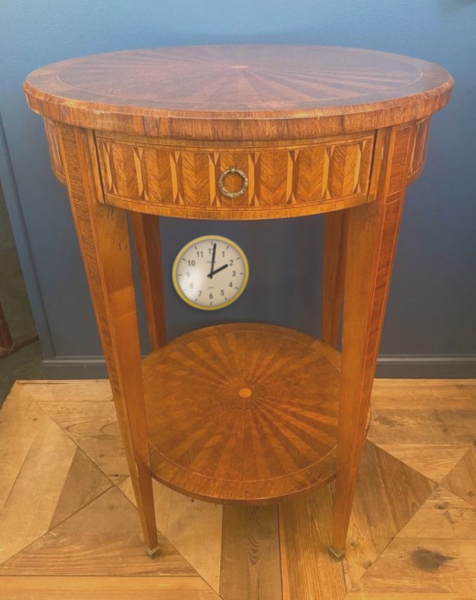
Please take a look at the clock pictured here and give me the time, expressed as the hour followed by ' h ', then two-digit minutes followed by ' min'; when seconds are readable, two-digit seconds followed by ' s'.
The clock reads 2 h 01 min
